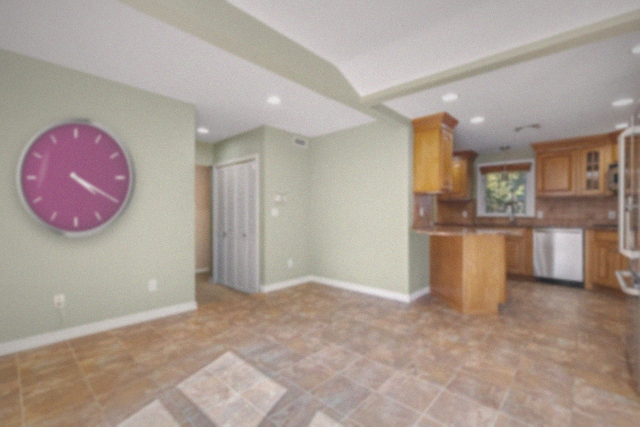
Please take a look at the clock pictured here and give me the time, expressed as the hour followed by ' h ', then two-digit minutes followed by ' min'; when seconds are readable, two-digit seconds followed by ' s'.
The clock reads 4 h 20 min
